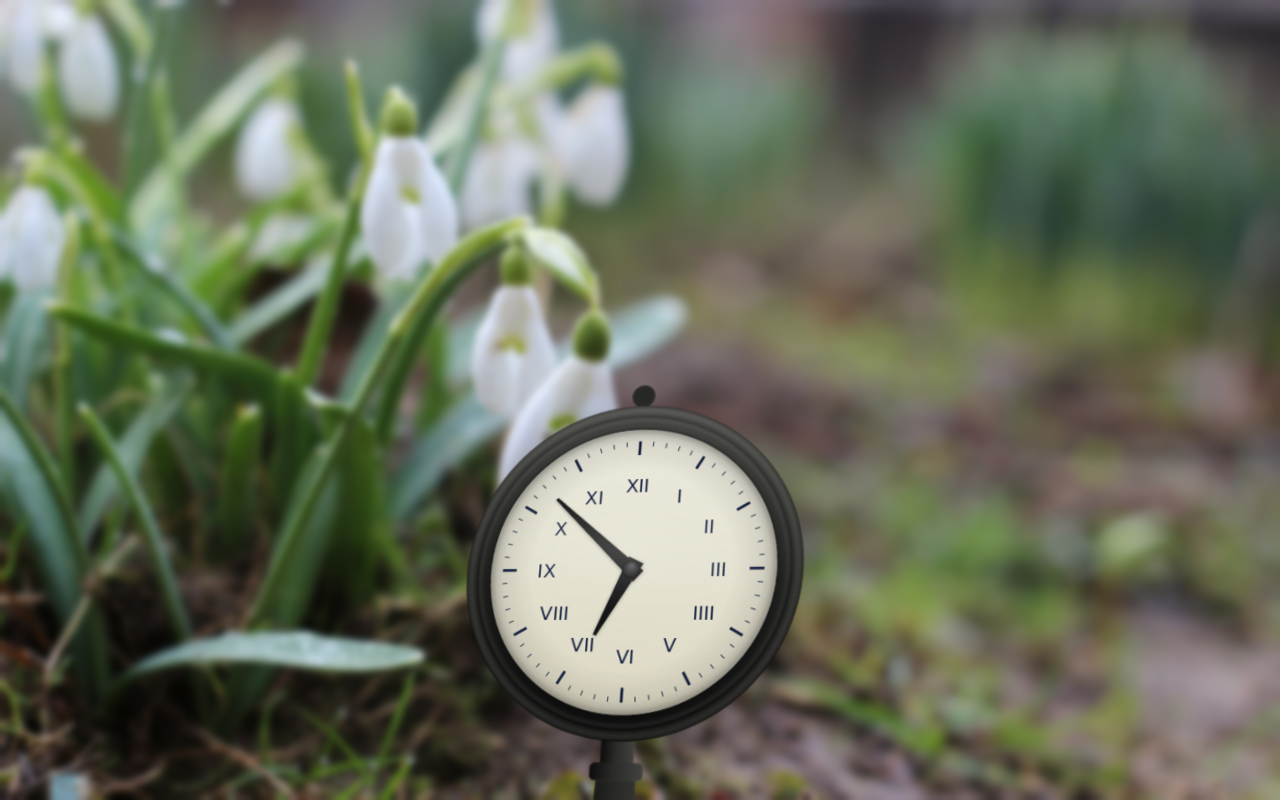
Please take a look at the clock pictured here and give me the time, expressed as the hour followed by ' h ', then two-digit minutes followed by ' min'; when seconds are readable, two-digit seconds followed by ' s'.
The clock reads 6 h 52 min
